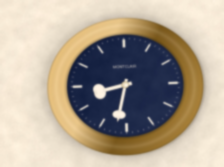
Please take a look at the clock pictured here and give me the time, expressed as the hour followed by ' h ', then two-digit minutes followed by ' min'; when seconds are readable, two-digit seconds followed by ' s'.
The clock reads 8 h 32 min
